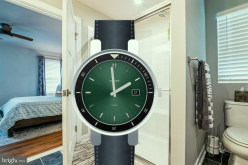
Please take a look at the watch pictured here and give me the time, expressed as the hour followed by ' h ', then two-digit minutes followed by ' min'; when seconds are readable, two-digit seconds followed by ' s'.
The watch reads 1 h 59 min
